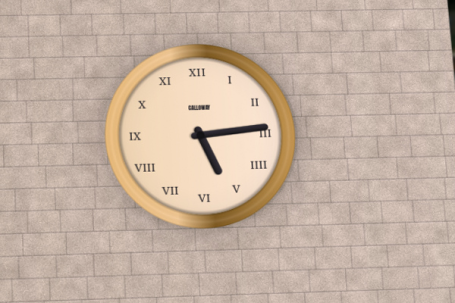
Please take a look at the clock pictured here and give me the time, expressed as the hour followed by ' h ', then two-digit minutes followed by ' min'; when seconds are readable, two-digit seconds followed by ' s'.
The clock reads 5 h 14 min
